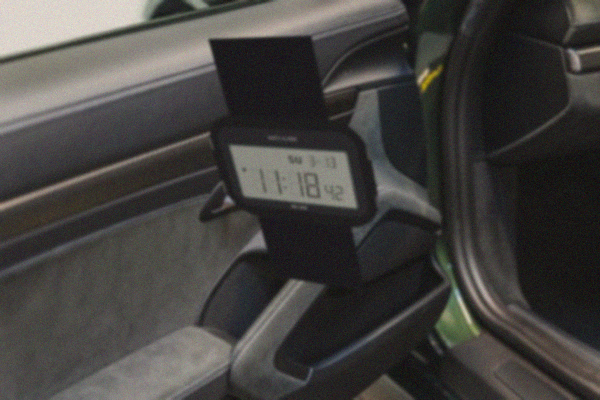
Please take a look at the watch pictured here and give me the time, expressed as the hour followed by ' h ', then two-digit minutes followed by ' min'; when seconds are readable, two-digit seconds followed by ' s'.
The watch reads 11 h 18 min 42 s
